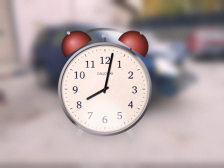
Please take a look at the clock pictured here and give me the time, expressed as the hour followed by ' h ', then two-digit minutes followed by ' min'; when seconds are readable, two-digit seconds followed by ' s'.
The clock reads 8 h 02 min
